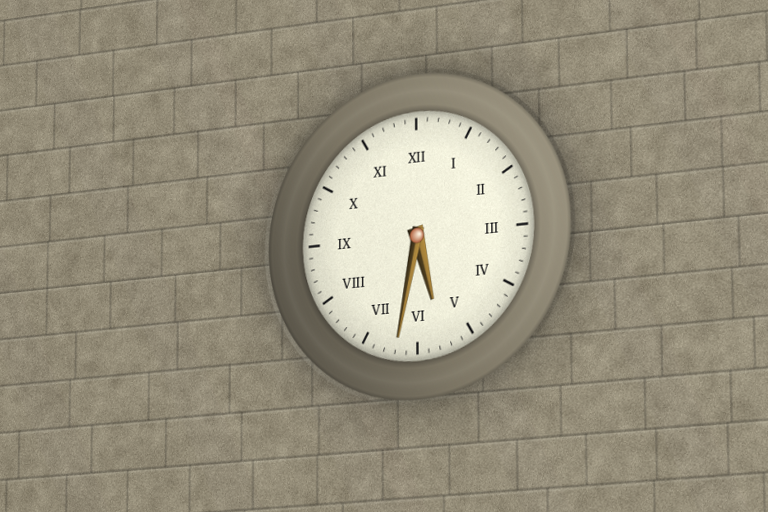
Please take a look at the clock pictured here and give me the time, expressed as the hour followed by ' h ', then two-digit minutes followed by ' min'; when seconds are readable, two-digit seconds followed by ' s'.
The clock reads 5 h 32 min
